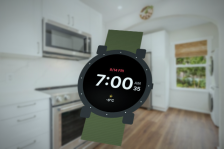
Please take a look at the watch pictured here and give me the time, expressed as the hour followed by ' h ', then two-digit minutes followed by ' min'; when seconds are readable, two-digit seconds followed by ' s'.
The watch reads 7 h 00 min
